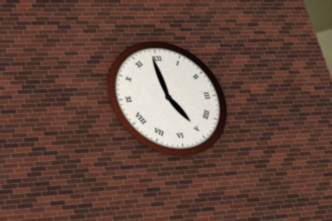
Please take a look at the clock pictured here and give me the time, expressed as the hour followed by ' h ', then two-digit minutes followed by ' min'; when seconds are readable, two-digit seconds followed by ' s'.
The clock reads 4 h 59 min
